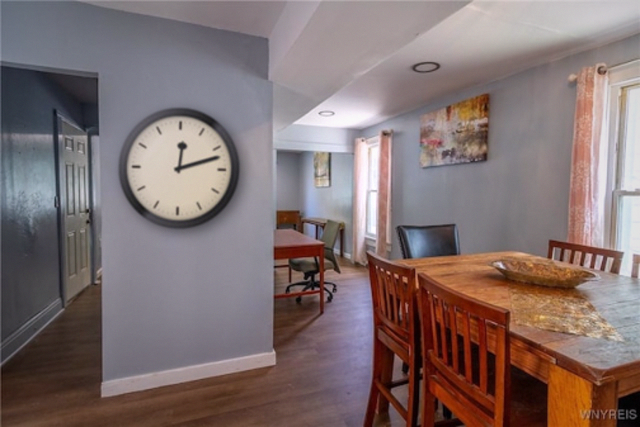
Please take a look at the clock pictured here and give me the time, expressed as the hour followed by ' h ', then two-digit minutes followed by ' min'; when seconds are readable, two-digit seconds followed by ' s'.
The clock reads 12 h 12 min
